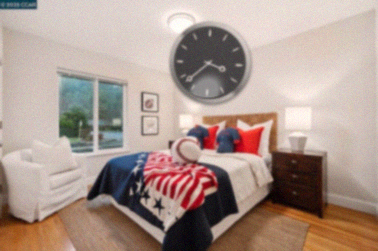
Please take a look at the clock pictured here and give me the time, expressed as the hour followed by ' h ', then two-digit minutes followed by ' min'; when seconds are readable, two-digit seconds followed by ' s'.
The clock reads 3 h 38 min
